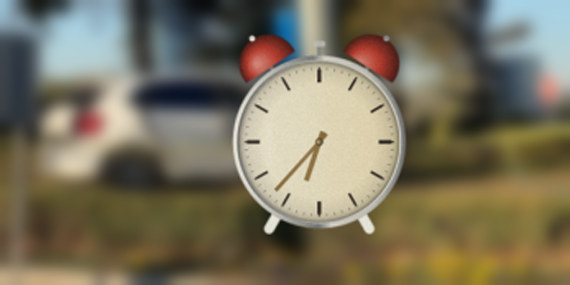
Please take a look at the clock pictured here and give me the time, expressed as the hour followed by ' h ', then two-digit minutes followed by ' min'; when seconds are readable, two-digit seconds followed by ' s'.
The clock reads 6 h 37 min
